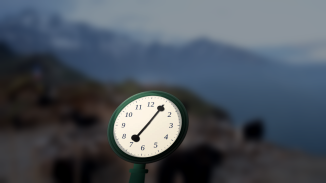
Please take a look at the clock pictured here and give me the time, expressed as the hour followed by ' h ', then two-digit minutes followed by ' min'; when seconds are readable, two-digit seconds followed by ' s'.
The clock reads 7 h 05 min
